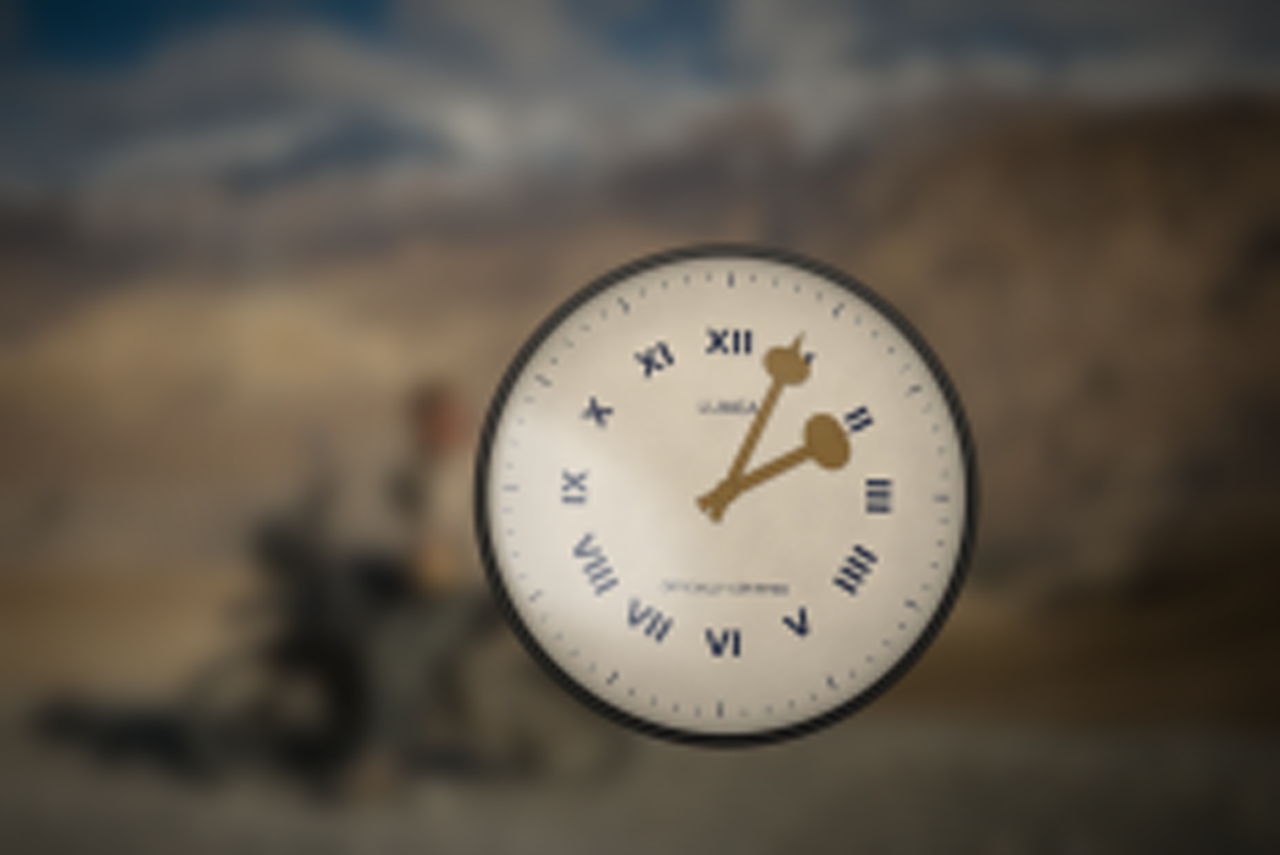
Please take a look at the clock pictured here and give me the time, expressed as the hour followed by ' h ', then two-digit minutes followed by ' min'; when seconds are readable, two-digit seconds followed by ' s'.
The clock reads 2 h 04 min
